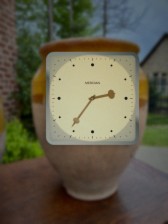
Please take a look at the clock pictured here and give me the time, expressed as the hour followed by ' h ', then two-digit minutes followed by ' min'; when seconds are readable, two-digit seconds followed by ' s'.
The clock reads 2 h 36 min
